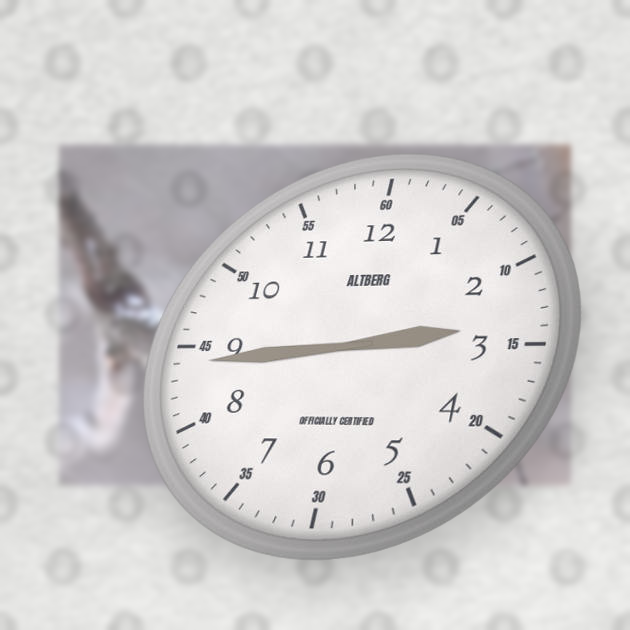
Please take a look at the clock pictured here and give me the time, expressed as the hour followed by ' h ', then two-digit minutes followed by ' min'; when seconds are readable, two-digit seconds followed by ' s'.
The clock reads 2 h 44 min
